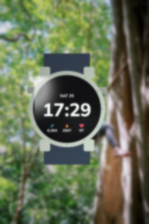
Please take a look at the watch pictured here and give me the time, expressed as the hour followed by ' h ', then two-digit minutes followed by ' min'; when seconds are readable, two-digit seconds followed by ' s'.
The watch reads 17 h 29 min
